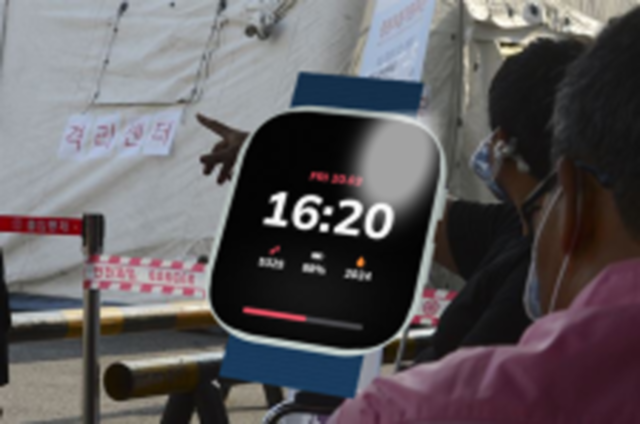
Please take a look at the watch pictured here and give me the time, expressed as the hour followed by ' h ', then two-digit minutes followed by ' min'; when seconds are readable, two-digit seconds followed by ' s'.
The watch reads 16 h 20 min
